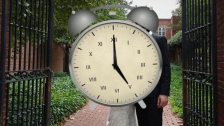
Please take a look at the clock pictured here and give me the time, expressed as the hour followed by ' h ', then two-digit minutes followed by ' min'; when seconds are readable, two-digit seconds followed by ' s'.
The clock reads 5 h 00 min
